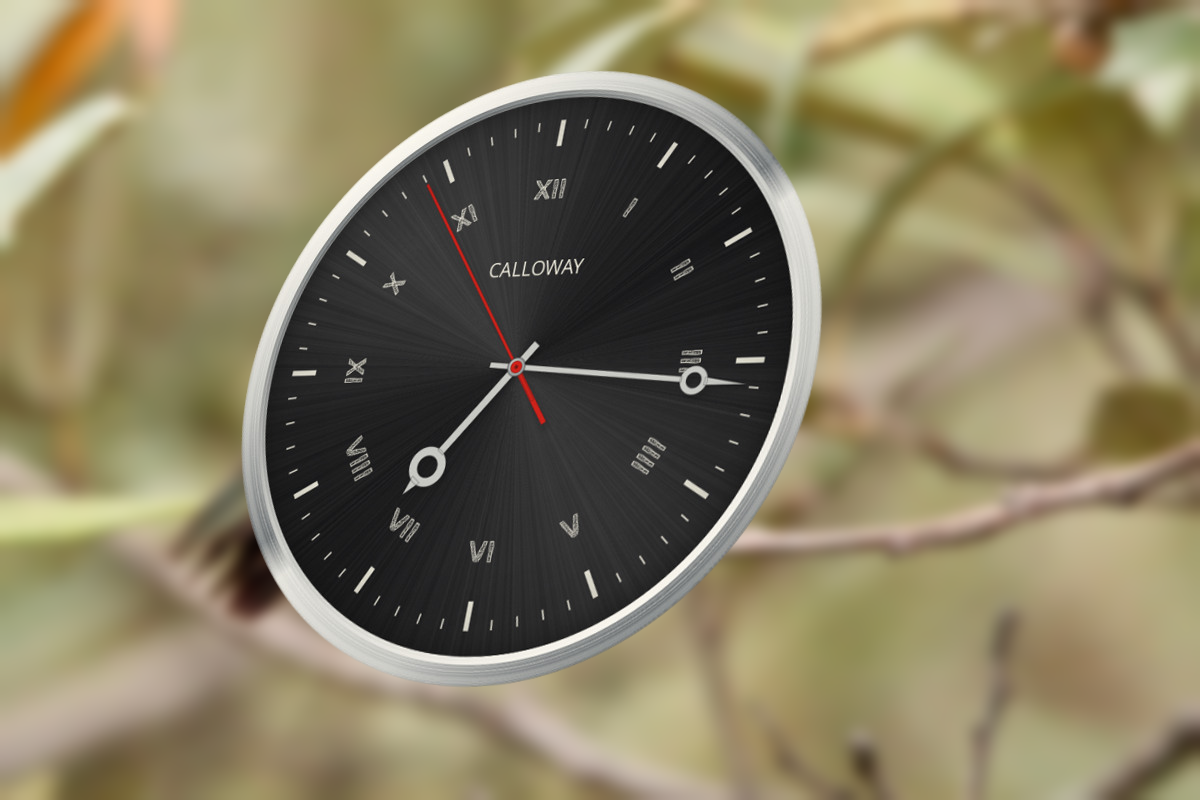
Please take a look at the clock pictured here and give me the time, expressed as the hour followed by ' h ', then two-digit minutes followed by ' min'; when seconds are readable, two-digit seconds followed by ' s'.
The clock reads 7 h 15 min 54 s
